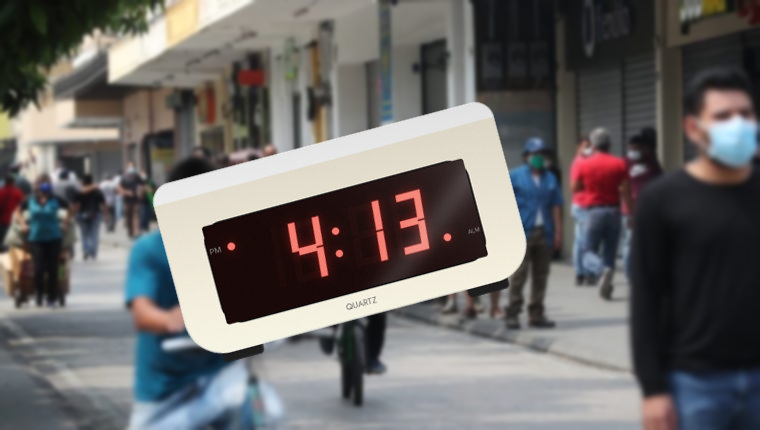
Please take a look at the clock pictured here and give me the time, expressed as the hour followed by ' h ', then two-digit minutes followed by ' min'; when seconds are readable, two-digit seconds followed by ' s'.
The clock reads 4 h 13 min
